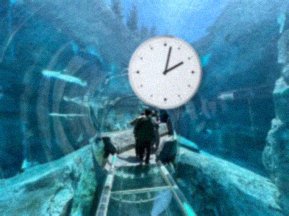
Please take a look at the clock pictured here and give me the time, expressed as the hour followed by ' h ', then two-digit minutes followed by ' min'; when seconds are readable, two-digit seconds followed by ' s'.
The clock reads 2 h 02 min
